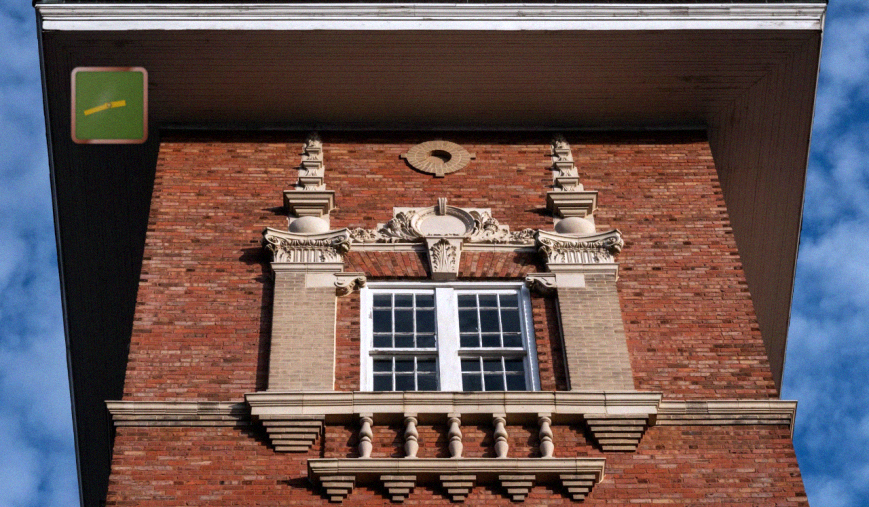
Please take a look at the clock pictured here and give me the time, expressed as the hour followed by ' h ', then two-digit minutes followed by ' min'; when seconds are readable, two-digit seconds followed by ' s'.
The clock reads 2 h 42 min
